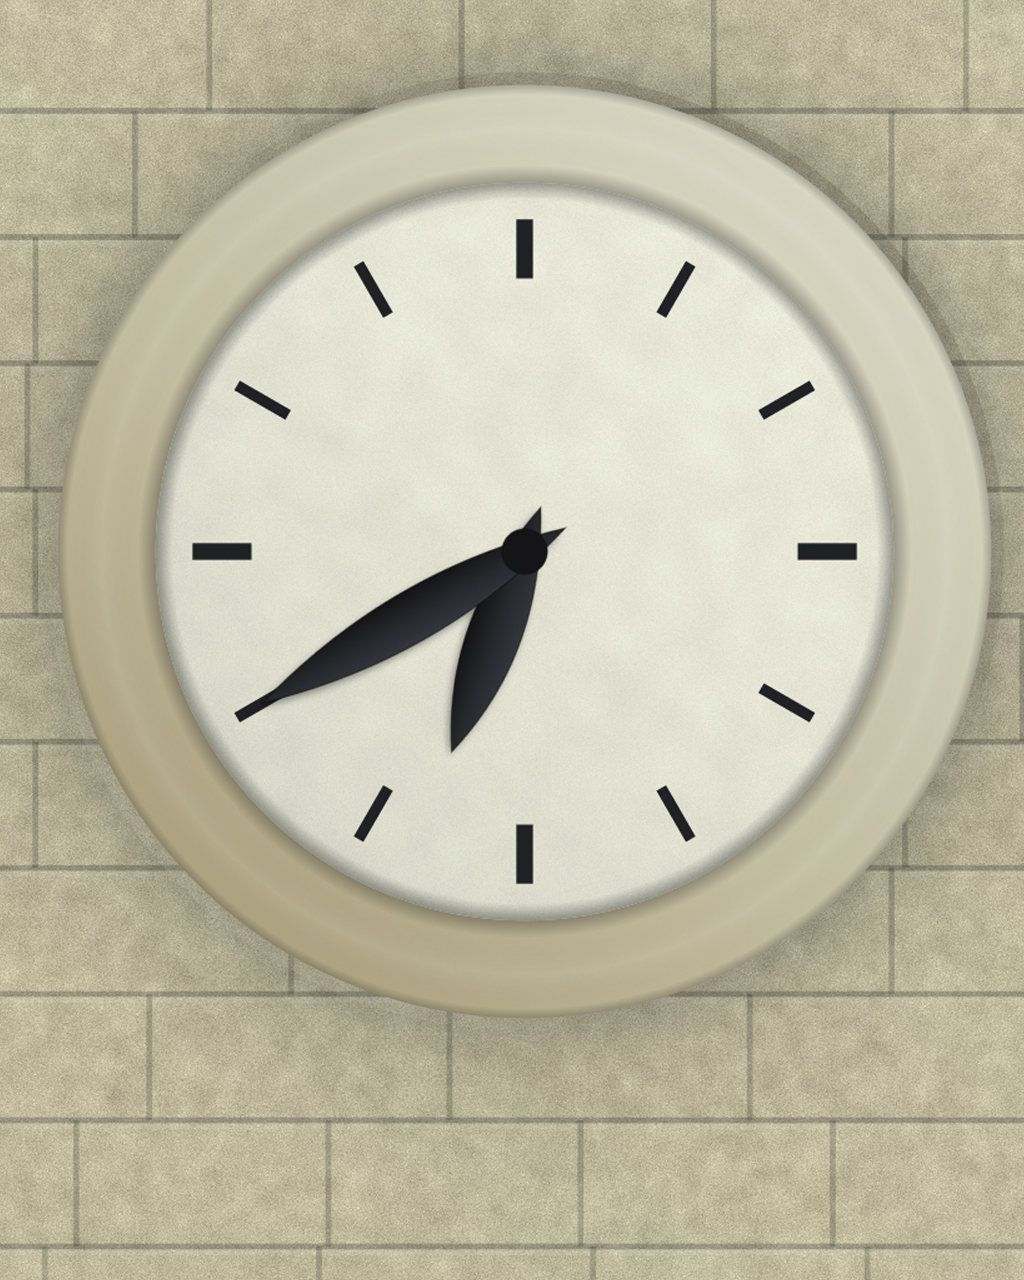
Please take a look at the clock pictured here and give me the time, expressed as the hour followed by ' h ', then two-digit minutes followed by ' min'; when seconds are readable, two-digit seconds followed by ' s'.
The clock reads 6 h 40 min
